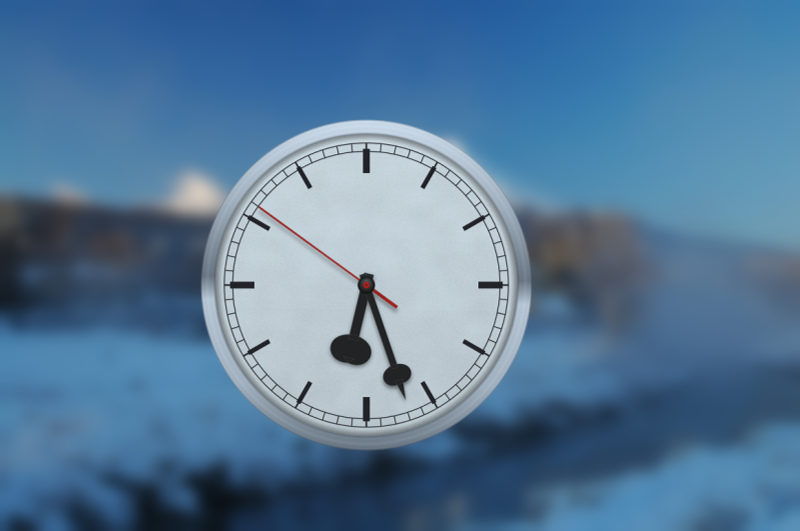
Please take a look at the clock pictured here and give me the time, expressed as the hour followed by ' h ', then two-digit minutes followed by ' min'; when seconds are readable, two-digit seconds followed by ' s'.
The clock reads 6 h 26 min 51 s
